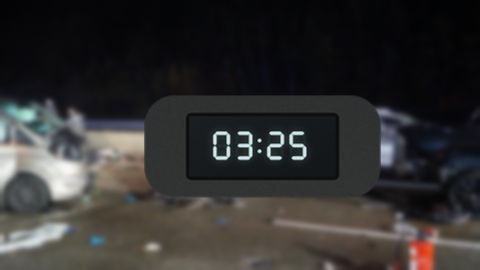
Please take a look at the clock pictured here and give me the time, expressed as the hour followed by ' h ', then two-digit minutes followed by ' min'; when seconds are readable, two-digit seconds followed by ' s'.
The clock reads 3 h 25 min
